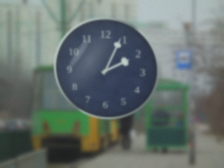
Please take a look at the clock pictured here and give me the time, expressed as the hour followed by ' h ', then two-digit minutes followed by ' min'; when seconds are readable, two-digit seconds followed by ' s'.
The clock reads 2 h 04 min
